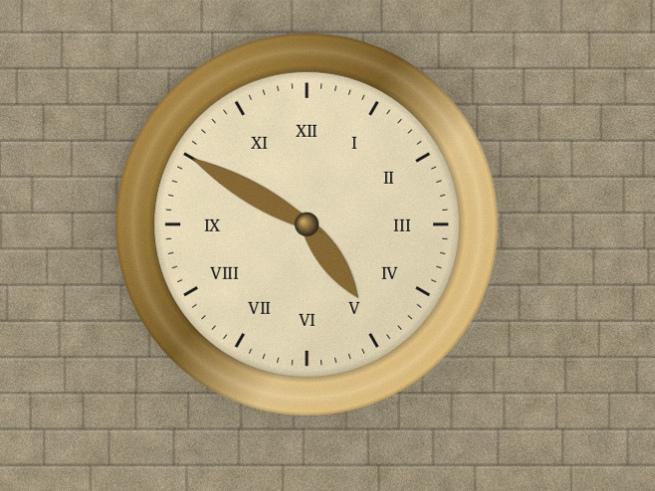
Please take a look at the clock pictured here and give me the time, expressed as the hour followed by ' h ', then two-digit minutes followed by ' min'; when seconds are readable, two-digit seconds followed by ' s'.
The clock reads 4 h 50 min
